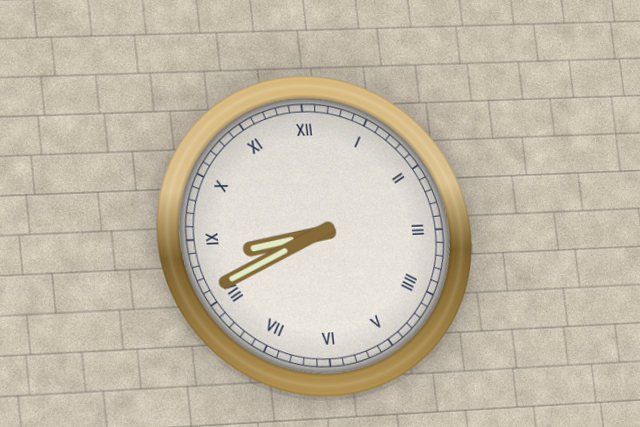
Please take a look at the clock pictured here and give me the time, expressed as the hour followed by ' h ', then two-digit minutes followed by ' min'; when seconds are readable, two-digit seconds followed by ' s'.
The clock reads 8 h 41 min
